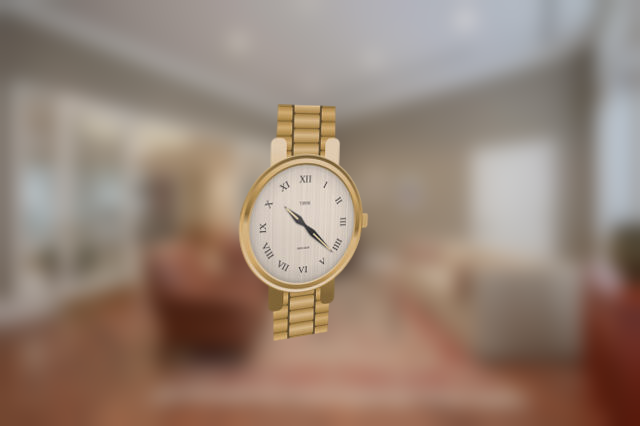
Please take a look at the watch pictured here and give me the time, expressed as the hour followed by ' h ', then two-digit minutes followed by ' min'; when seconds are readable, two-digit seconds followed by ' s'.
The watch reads 10 h 22 min
